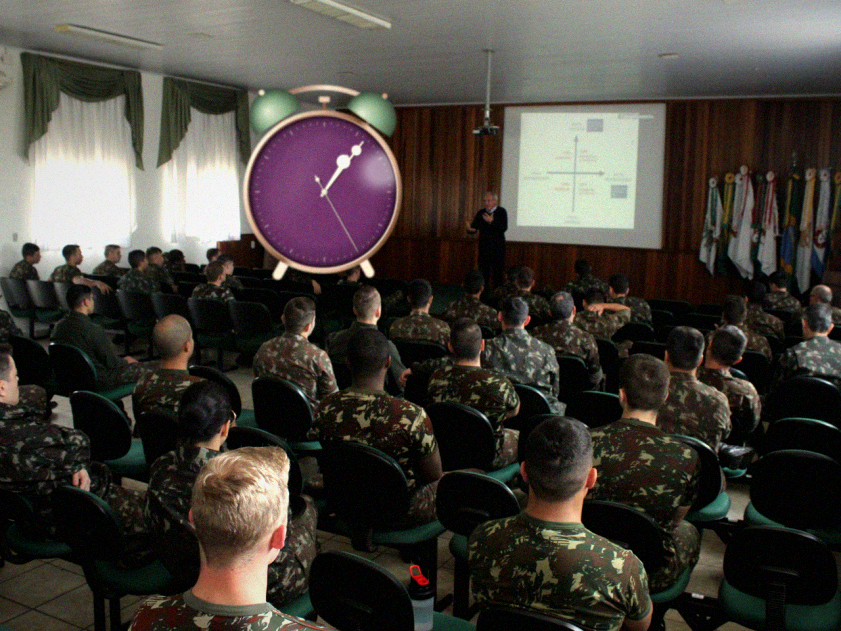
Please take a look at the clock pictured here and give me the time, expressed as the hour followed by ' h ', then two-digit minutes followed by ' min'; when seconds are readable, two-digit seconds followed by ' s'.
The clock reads 1 h 06 min 25 s
